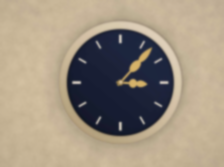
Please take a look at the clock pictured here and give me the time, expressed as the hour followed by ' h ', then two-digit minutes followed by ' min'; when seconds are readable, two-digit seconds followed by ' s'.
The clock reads 3 h 07 min
